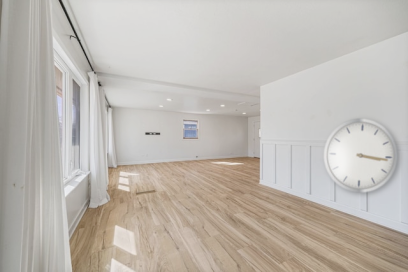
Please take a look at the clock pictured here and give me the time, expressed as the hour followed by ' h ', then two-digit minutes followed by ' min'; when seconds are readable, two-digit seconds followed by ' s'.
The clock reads 3 h 16 min
